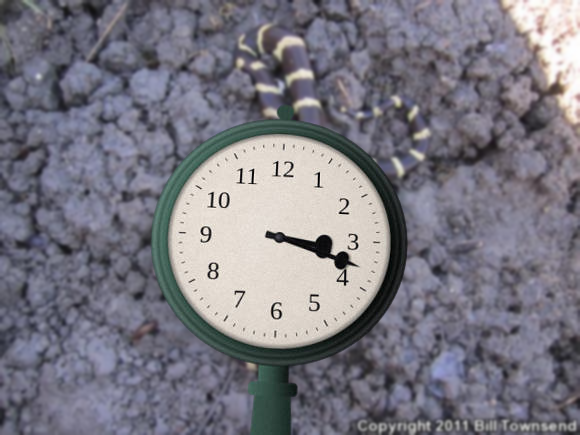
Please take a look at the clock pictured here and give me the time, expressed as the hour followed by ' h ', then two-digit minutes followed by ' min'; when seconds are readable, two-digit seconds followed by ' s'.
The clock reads 3 h 18 min
